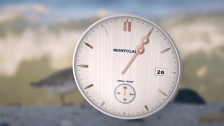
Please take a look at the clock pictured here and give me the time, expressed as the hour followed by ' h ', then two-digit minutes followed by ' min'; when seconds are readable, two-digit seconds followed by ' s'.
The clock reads 1 h 05 min
